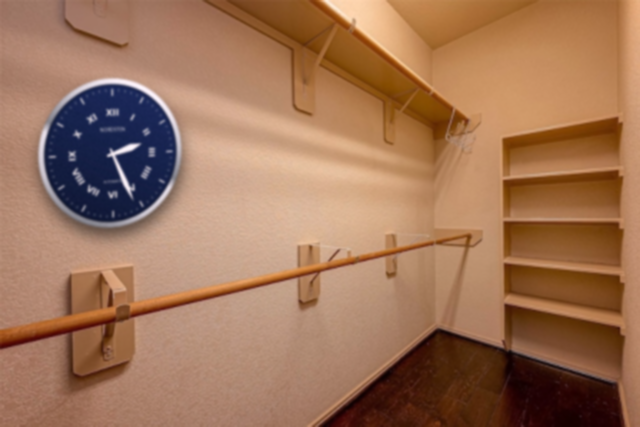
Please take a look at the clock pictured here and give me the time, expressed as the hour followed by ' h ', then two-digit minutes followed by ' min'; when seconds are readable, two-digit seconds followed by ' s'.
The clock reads 2 h 26 min
